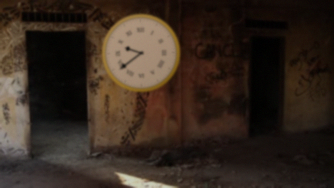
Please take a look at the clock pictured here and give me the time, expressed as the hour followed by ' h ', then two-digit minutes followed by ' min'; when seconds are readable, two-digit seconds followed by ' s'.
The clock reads 9 h 39 min
